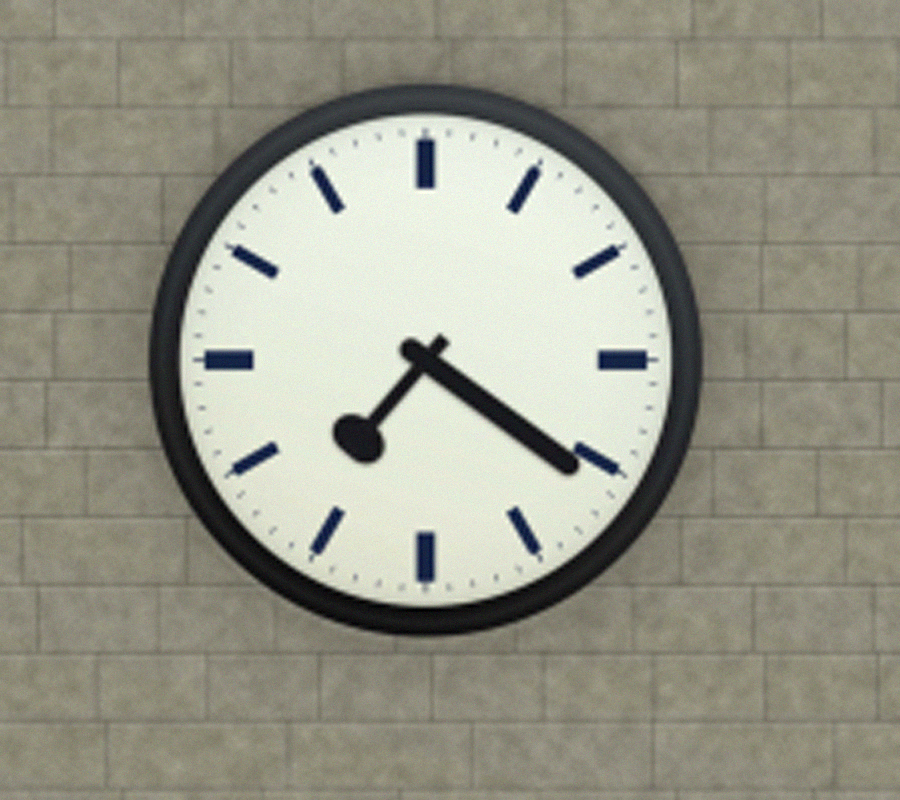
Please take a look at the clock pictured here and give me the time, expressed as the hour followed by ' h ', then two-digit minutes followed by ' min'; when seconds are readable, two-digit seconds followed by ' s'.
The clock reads 7 h 21 min
